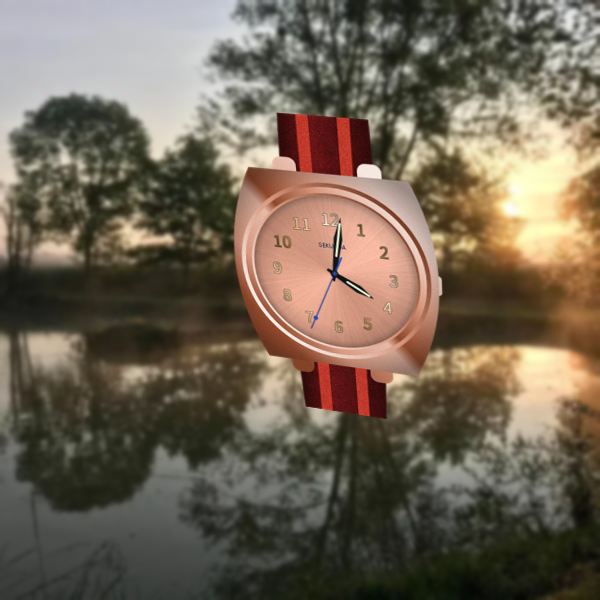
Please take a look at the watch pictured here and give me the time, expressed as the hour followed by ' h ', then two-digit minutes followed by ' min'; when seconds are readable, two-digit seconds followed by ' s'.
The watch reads 4 h 01 min 34 s
